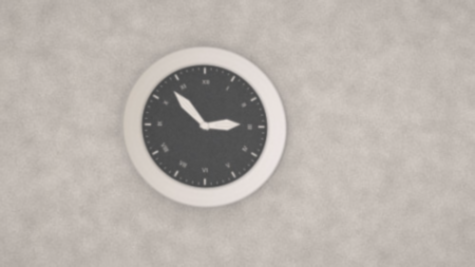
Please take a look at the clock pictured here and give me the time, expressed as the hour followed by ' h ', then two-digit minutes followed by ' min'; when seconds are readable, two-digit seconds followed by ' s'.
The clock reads 2 h 53 min
